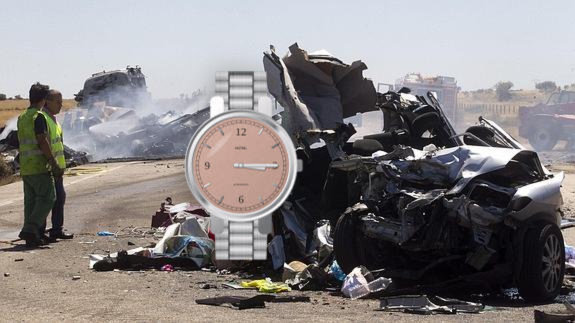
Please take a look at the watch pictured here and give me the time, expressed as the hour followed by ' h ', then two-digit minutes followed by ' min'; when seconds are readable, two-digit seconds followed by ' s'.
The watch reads 3 h 15 min
